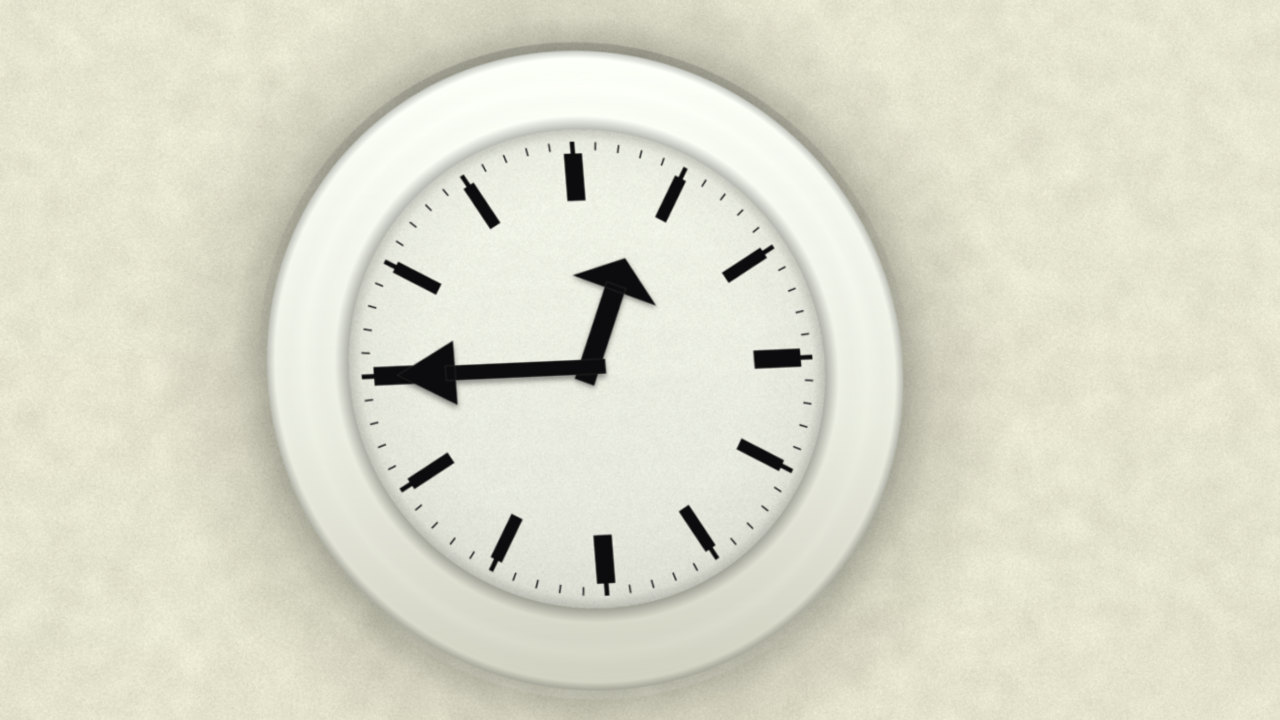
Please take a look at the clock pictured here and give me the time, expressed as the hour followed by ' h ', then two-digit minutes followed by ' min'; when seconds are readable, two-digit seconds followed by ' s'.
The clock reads 12 h 45 min
